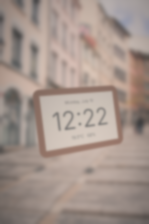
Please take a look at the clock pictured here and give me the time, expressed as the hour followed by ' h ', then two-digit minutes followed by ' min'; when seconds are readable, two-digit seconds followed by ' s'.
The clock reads 12 h 22 min
